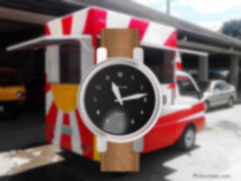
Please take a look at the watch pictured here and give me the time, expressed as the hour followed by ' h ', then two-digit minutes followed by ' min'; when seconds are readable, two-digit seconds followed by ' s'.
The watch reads 11 h 13 min
